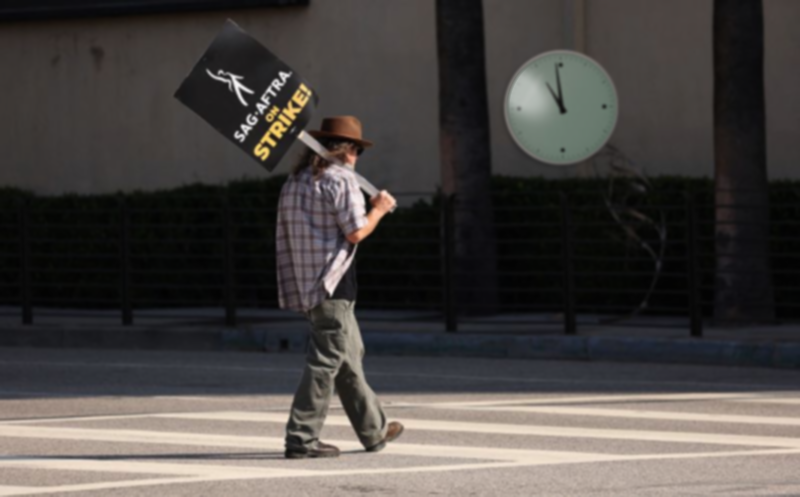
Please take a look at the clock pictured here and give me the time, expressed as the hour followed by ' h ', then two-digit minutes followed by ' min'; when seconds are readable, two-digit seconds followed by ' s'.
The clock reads 10 h 59 min
